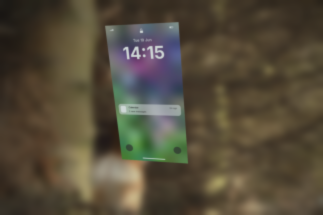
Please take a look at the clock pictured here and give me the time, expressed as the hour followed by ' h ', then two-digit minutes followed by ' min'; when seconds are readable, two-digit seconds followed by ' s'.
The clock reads 14 h 15 min
